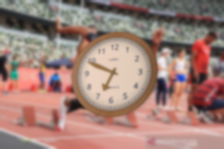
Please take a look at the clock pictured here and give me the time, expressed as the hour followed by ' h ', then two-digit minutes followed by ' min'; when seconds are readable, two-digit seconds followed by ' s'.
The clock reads 6 h 49 min
